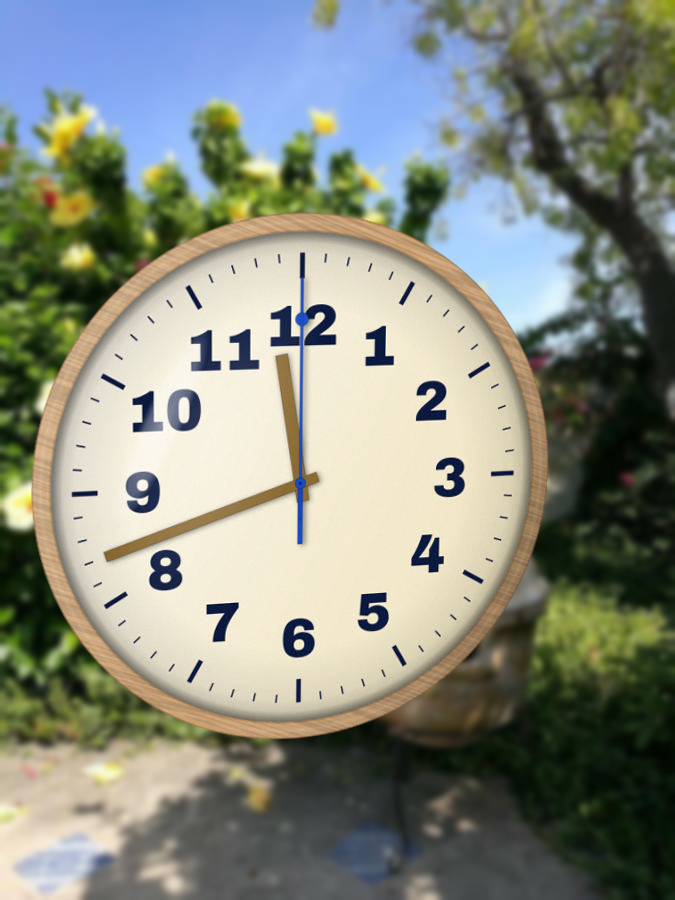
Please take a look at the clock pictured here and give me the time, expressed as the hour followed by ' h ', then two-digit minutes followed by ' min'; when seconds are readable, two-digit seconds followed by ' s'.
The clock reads 11 h 42 min 00 s
